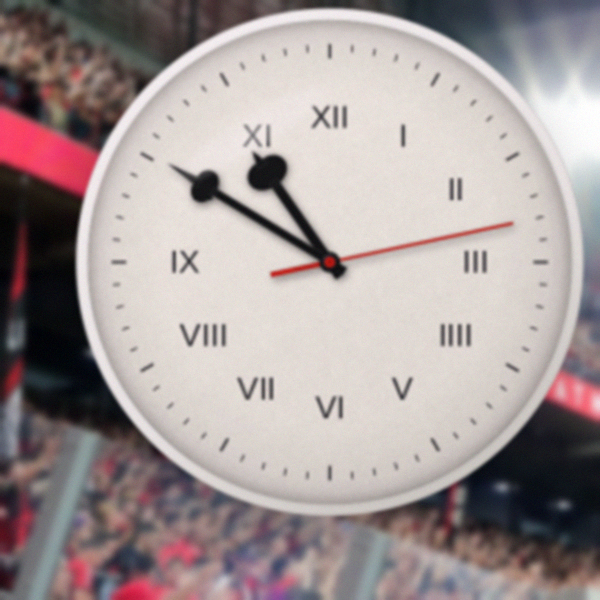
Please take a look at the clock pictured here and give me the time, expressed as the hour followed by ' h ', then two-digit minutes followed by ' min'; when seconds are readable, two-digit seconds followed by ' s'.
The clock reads 10 h 50 min 13 s
